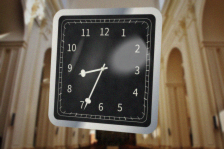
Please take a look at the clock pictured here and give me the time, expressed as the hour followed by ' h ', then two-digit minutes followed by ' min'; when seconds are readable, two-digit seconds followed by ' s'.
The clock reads 8 h 34 min
